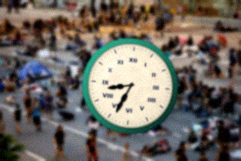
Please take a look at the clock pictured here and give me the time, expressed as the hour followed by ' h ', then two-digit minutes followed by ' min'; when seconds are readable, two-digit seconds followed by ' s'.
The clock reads 8 h 34 min
